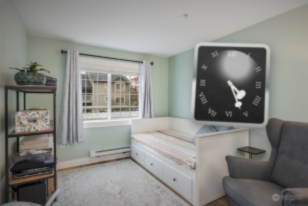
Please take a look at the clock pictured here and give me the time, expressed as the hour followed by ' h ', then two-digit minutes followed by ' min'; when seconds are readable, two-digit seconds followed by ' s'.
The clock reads 4 h 26 min
